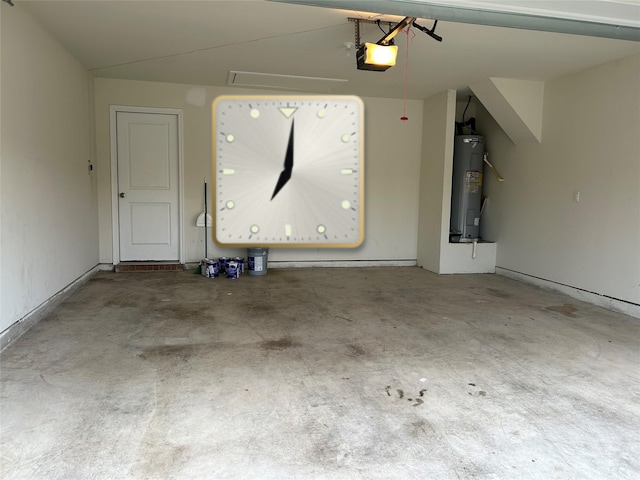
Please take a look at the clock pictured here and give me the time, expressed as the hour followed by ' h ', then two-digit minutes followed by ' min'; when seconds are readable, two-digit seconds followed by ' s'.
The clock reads 7 h 01 min
